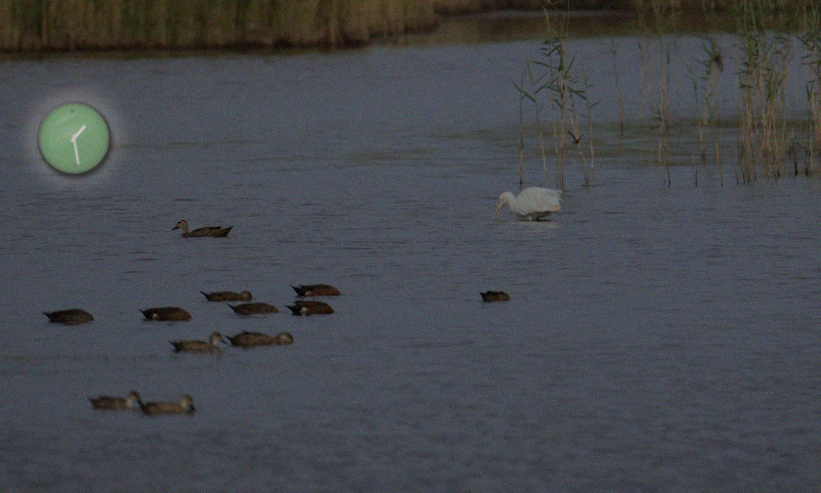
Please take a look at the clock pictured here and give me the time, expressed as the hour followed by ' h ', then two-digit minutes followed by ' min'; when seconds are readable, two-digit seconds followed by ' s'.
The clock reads 1 h 29 min
